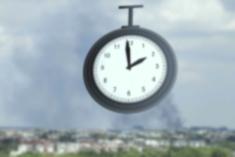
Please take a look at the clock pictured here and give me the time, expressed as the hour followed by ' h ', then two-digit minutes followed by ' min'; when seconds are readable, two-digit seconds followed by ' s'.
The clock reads 1 h 59 min
